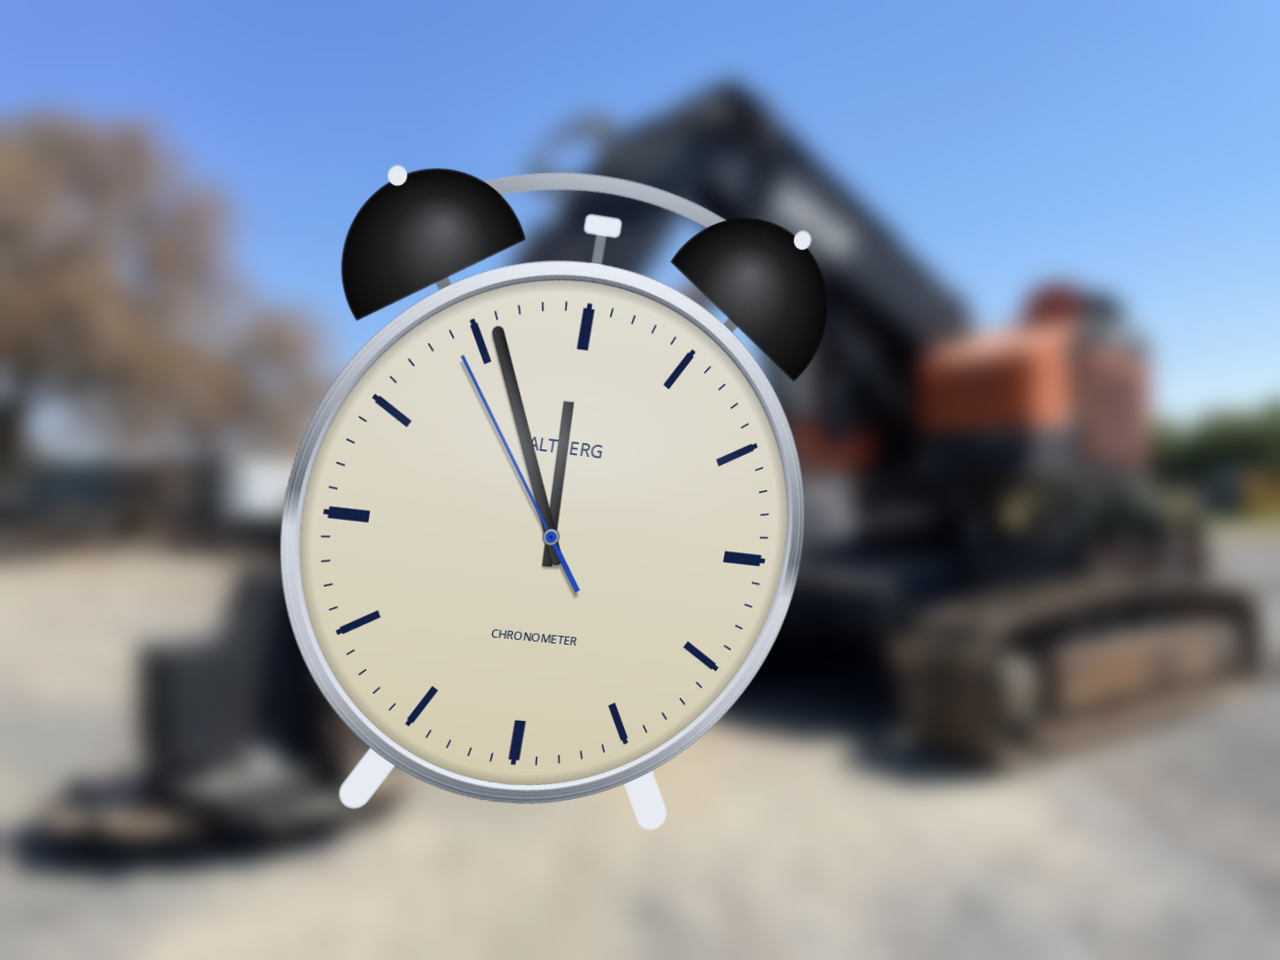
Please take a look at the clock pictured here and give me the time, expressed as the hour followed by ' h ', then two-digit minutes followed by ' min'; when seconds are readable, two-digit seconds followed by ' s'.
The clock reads 11 h 55 min 54 s
